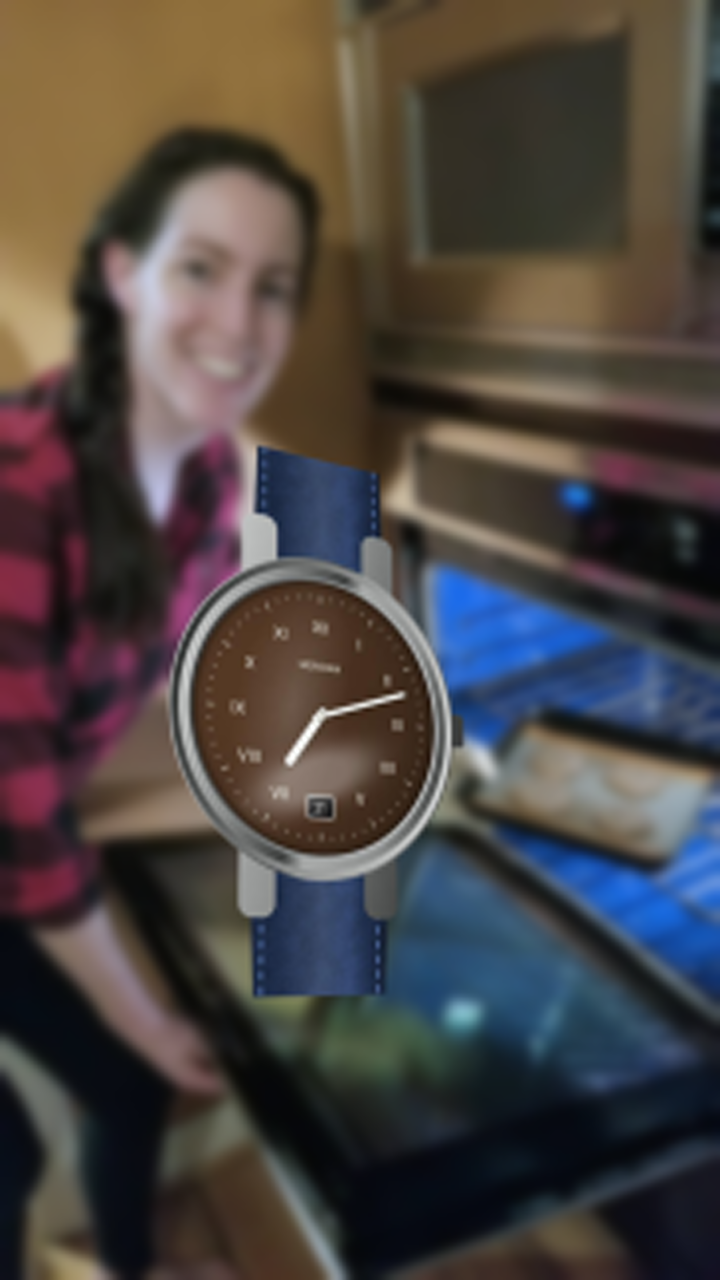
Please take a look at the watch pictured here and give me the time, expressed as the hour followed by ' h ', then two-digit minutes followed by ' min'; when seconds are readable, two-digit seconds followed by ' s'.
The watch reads 7 h 12 min
